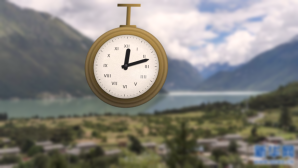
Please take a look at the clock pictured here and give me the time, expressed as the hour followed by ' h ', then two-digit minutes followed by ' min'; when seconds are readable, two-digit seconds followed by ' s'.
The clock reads 12 h 12 min
